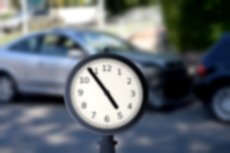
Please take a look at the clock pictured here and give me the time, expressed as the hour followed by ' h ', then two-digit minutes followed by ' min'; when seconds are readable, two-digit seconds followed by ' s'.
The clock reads 4 h 54 min
